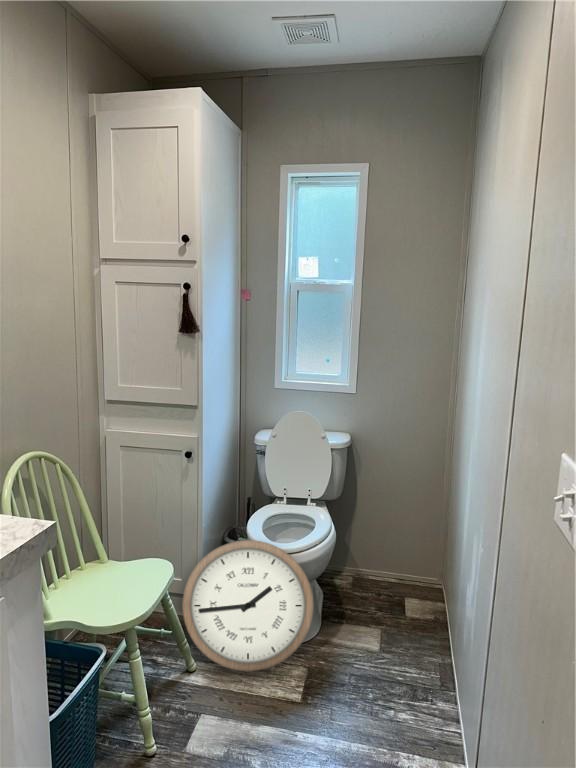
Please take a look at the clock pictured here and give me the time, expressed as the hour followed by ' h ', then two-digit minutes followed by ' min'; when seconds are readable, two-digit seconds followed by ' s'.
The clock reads 1 h 44 min
